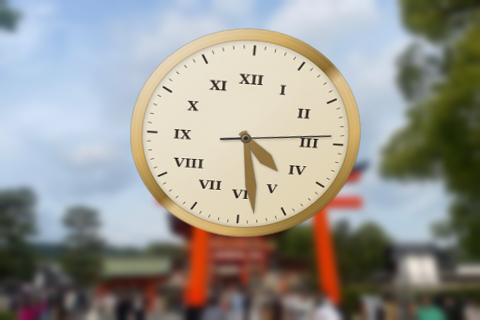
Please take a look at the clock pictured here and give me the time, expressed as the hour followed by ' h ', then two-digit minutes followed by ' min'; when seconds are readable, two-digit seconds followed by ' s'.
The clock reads 4 h 28 min 14 s
